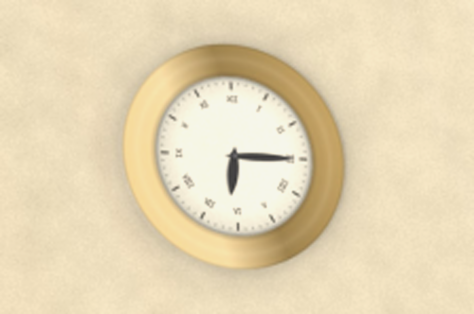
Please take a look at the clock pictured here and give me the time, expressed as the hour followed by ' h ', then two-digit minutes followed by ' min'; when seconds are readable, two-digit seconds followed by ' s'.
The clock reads 6 h 15 min
